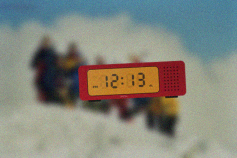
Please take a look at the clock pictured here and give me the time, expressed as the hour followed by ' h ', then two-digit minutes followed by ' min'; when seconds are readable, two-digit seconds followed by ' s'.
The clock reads 12 h 13 min
